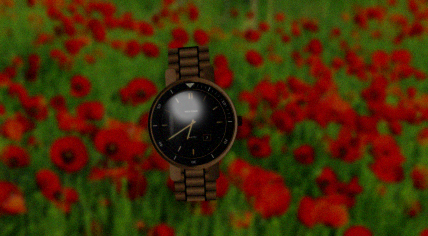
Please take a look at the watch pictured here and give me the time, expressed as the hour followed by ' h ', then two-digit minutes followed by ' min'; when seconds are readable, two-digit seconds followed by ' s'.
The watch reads 6 h 40 min
